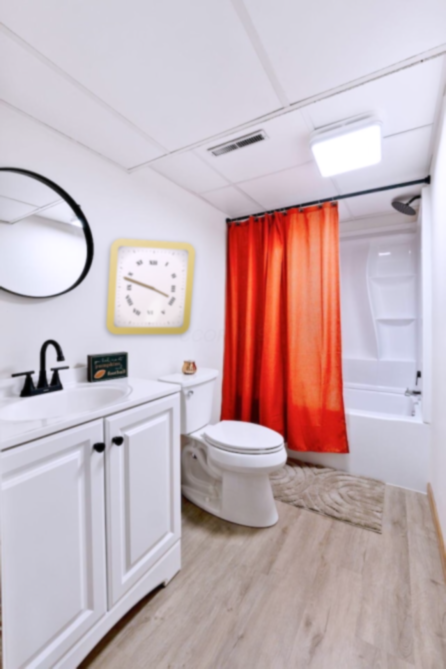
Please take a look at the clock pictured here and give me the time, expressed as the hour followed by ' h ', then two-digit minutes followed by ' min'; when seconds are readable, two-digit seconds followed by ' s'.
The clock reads 3 h 48 min
